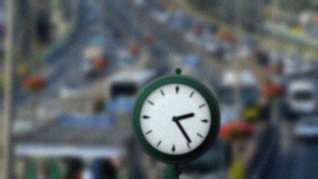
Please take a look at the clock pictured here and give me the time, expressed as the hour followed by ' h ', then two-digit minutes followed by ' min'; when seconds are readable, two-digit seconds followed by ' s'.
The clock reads 2 h 24 min
